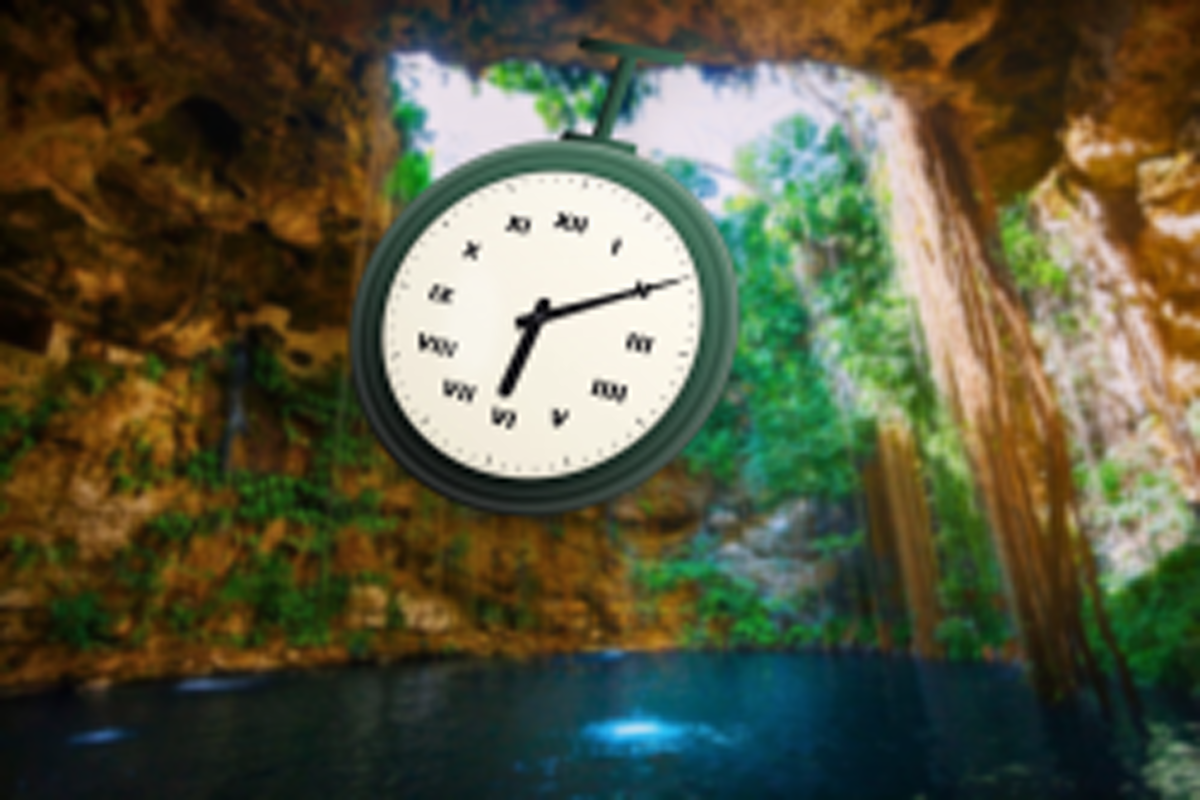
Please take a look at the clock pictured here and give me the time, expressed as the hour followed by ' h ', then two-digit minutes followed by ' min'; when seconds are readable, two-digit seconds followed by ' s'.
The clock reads 6 h 10 min
